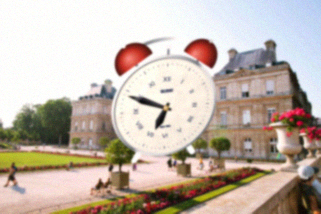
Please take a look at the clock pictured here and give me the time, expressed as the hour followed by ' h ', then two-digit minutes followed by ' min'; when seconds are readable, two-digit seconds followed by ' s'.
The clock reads 6 h 49 min
